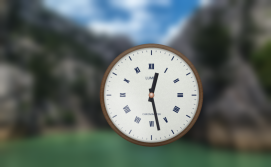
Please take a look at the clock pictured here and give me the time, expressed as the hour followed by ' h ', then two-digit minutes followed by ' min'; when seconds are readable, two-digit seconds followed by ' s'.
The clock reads 12 h 28 min
